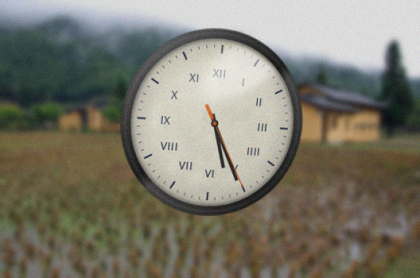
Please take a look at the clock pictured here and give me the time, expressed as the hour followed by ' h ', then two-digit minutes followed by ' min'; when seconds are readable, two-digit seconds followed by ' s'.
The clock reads 5 h 25 min 25 s
